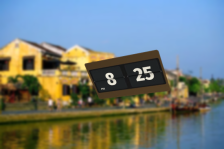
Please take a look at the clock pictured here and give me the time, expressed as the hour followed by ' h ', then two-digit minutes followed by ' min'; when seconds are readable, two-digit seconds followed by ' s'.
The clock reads 8 h 25 min
